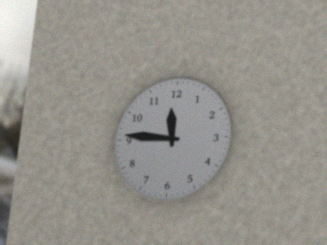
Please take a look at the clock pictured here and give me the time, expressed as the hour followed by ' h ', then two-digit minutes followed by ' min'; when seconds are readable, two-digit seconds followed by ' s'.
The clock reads 11 h 46 min
